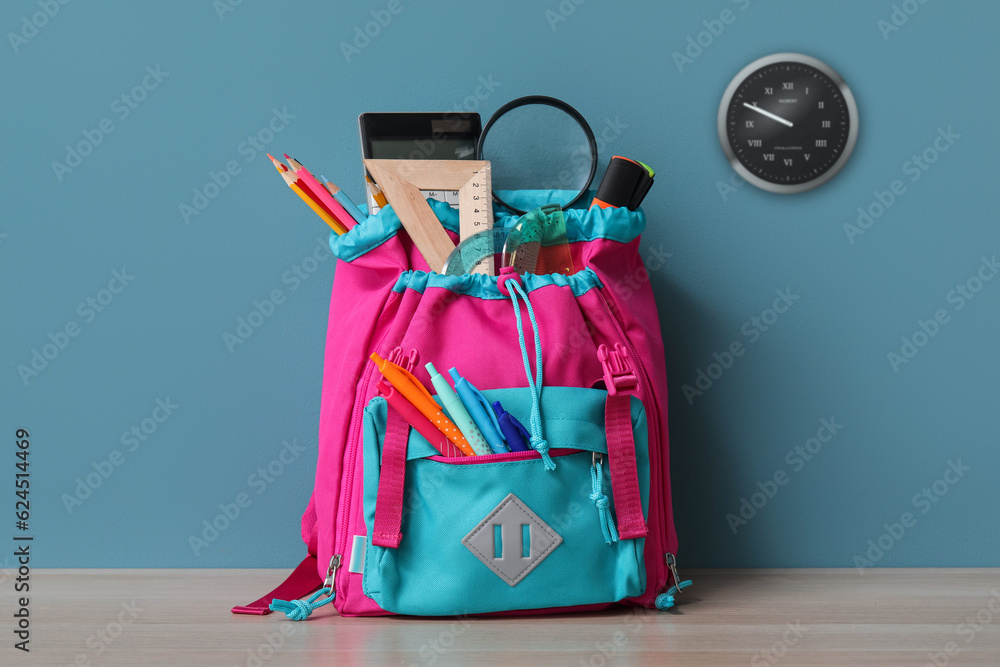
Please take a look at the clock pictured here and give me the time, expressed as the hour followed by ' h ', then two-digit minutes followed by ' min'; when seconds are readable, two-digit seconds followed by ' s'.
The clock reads 9 h 49 min
